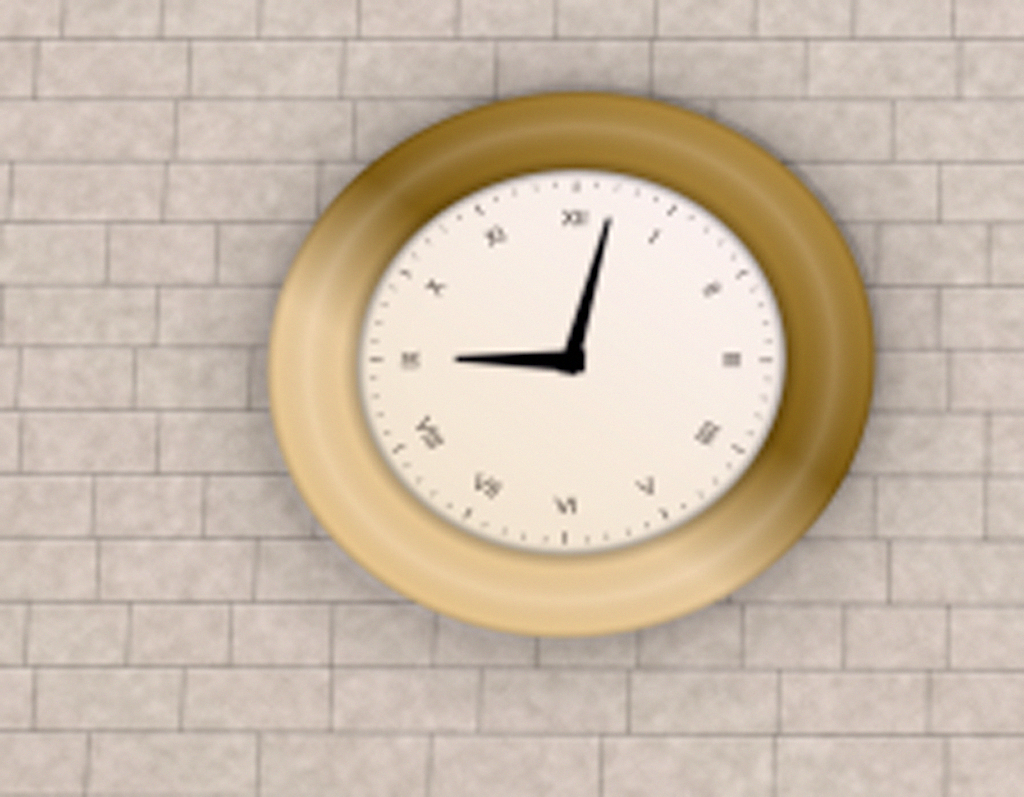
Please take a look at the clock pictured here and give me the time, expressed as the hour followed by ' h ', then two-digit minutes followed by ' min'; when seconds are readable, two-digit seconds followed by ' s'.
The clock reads 9 h 02 min
